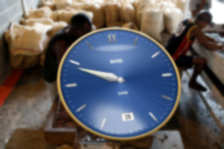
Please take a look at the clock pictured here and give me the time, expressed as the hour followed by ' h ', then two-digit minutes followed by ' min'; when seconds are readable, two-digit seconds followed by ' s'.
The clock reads 9 h 49 min
